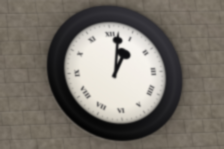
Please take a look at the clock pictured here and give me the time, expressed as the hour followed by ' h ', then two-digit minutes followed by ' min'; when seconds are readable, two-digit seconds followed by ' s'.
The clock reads 1 h 02 min
